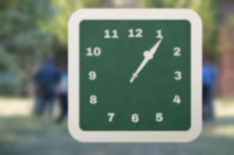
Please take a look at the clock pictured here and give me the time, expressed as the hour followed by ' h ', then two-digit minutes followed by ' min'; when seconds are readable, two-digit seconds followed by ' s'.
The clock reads 1 h 06 min
